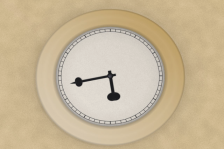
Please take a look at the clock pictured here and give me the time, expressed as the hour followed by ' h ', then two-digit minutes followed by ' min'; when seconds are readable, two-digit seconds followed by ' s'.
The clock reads 5 h 43 min
